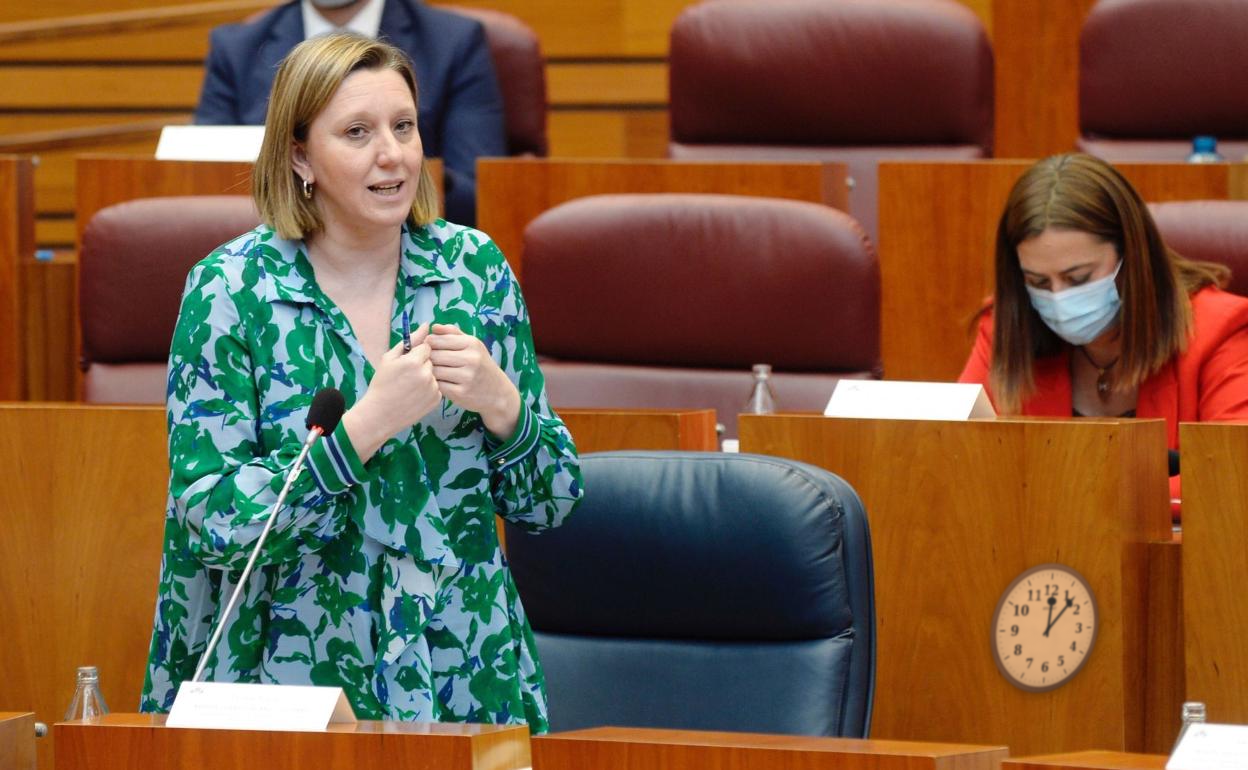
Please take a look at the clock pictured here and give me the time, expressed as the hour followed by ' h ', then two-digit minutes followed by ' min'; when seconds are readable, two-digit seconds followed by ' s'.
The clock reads 12 h 07 min
